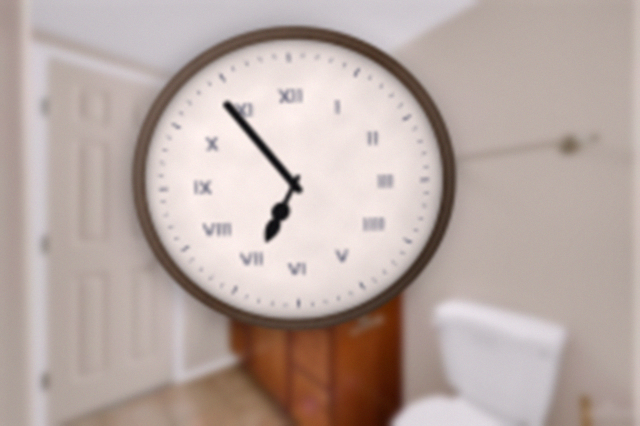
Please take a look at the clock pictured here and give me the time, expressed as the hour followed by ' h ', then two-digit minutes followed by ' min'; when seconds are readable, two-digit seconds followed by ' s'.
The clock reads 6 h 54 min
